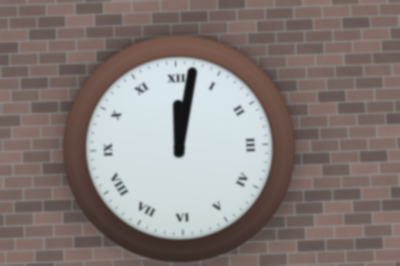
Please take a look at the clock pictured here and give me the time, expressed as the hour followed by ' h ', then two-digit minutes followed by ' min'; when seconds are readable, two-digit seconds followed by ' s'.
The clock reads 12 h 02 min
